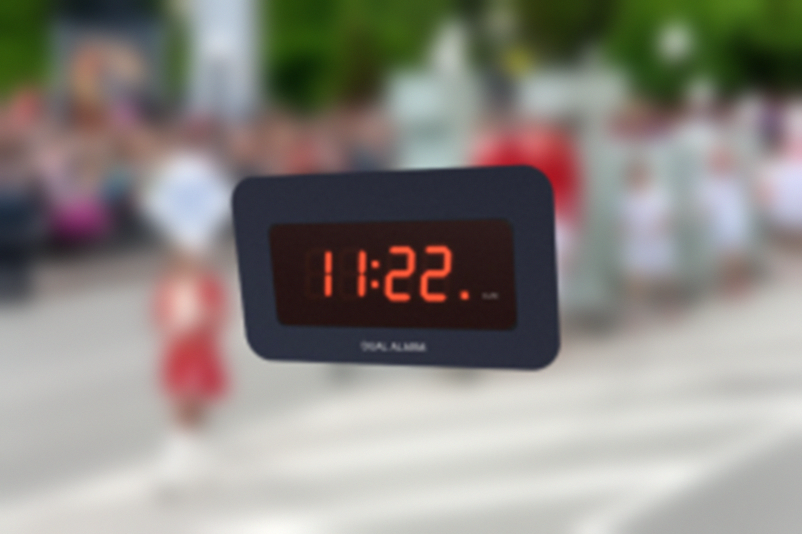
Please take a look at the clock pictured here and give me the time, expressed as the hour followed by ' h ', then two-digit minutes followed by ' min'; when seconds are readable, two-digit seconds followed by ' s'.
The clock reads 11 h 22 min
